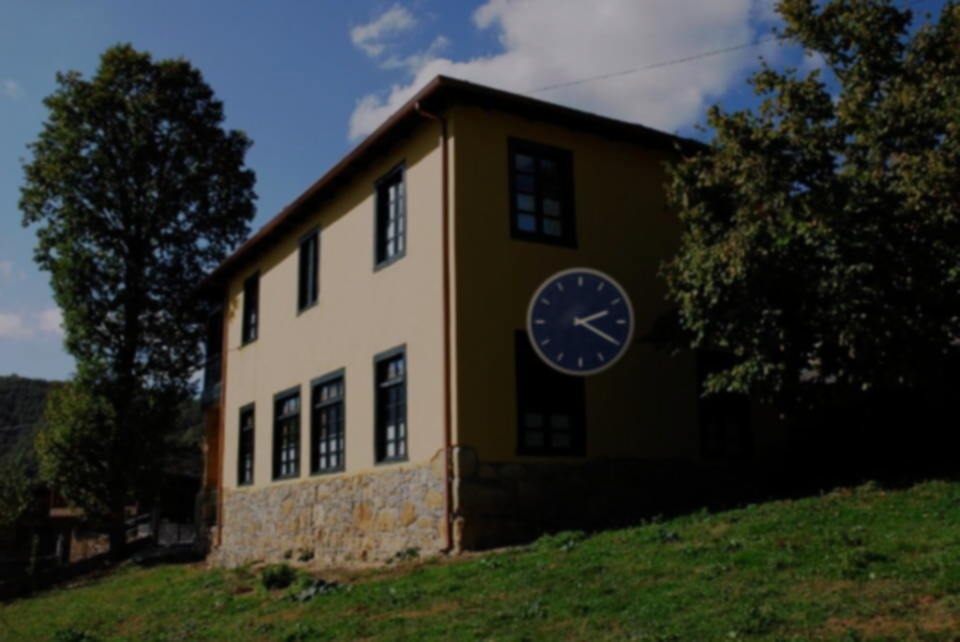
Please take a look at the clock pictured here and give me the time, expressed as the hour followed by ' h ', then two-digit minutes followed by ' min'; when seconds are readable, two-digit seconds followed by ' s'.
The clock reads 2 h 20 min
